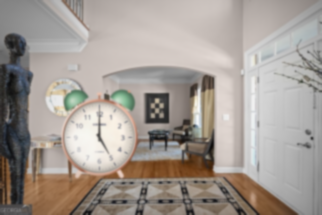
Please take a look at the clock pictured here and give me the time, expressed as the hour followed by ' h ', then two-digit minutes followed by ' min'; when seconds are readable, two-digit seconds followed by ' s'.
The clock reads 5 h 00 min
